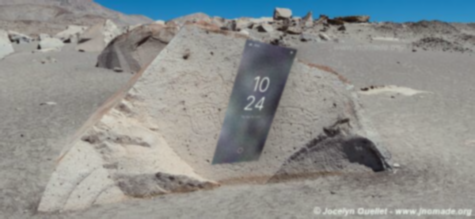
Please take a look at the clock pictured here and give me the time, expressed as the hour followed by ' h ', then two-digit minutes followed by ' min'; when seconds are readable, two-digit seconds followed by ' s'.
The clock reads 10 h 24 min
